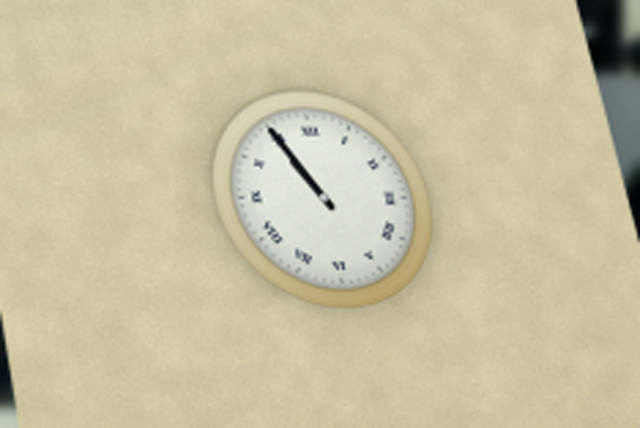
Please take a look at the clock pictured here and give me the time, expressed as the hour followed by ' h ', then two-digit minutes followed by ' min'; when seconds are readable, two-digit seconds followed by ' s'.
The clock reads 10 h 55 min
